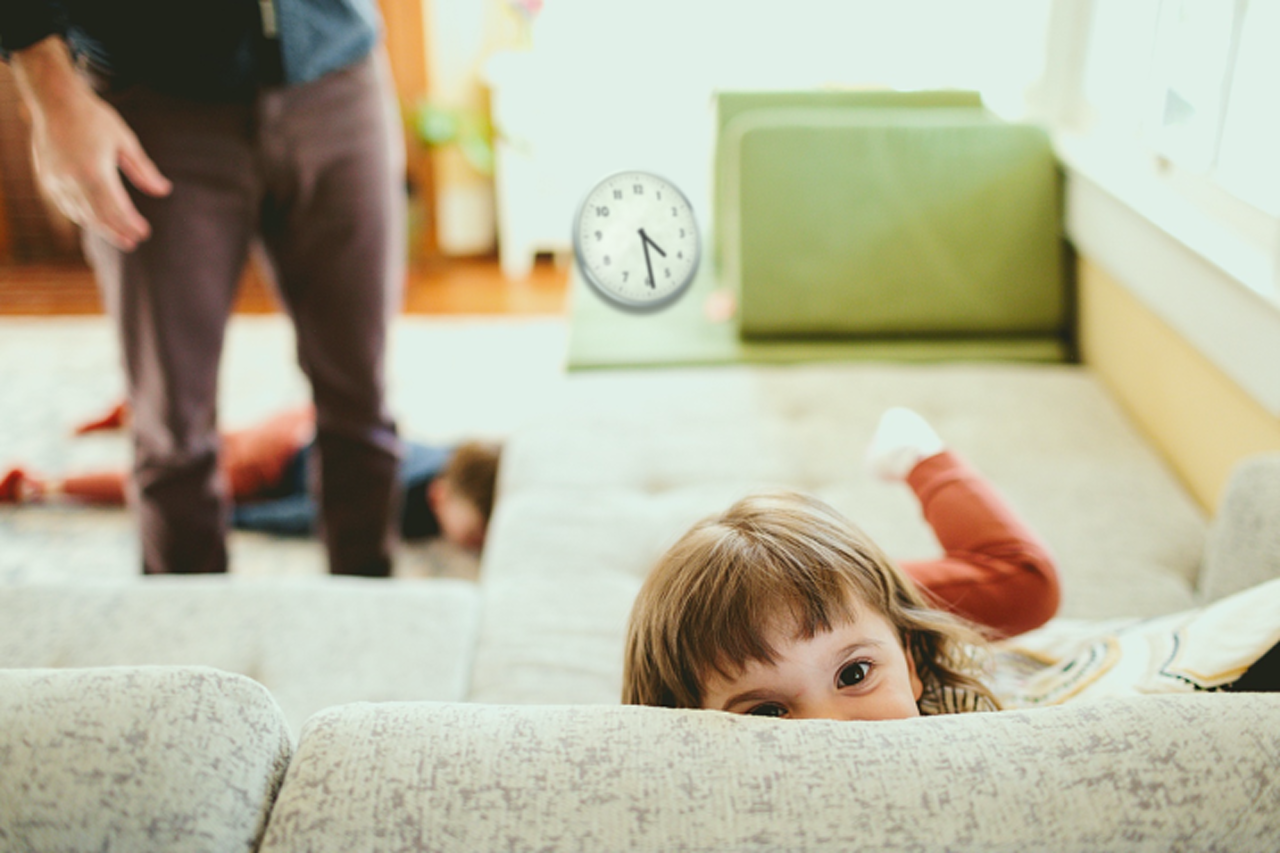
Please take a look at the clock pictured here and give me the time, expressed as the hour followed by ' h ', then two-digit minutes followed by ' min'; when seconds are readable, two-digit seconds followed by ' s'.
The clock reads 4 h 29 min
